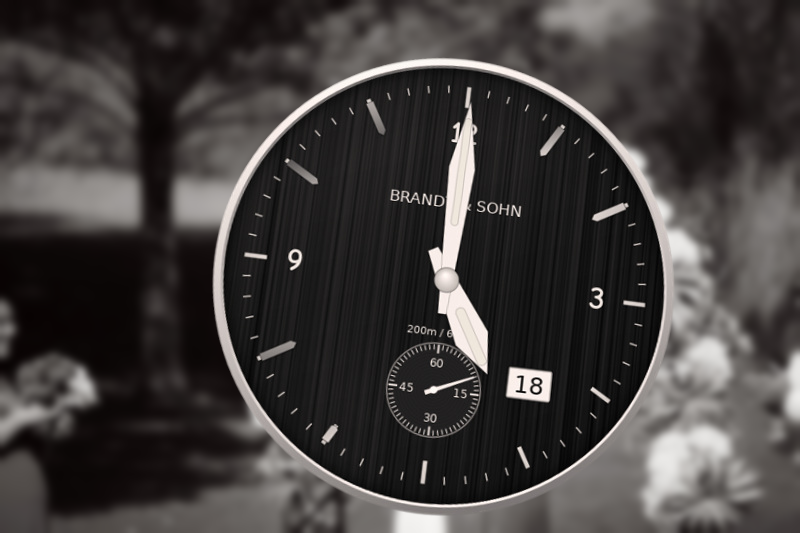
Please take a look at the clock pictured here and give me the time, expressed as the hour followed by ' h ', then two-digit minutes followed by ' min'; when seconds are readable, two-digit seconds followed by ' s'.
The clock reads 5 h 00 min 11 s
